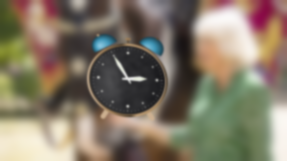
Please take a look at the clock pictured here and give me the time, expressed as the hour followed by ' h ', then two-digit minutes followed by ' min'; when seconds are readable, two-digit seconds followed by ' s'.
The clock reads 2 h 55 min
